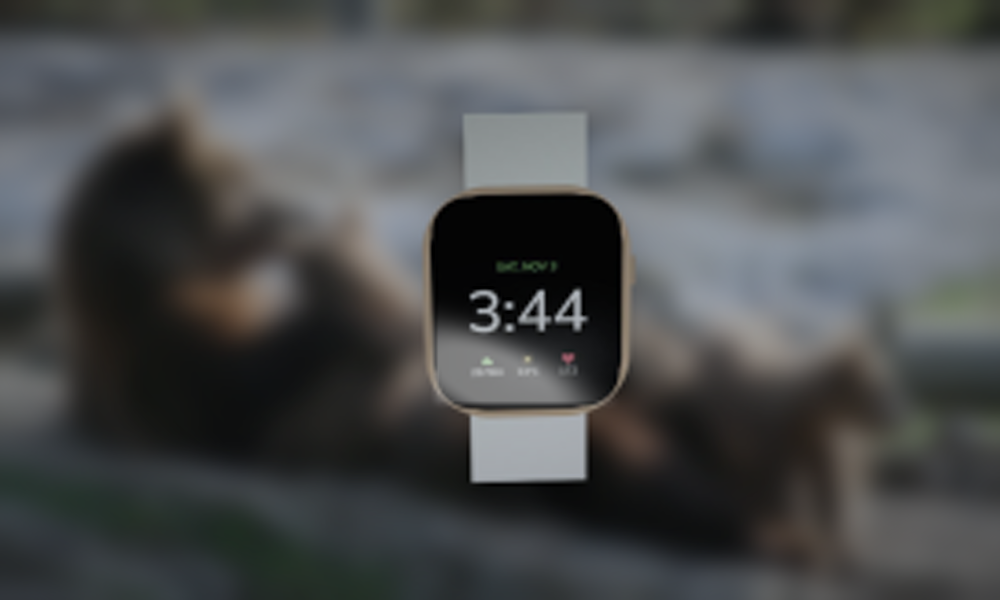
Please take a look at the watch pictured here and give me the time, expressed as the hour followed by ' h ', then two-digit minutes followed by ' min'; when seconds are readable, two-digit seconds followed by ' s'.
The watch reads 3 h 44 min
